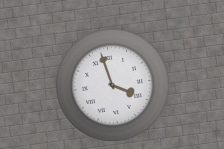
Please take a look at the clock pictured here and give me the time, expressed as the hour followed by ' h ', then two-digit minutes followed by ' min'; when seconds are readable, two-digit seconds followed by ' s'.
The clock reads 3 h 58 min
